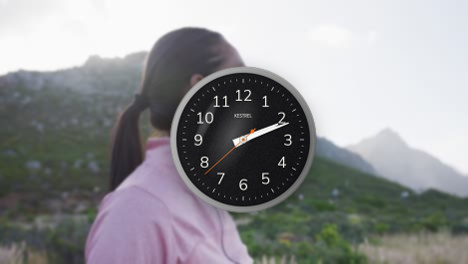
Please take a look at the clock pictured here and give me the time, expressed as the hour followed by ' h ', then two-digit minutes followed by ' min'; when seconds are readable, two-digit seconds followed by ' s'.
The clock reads 2 h 11 min 38 s
